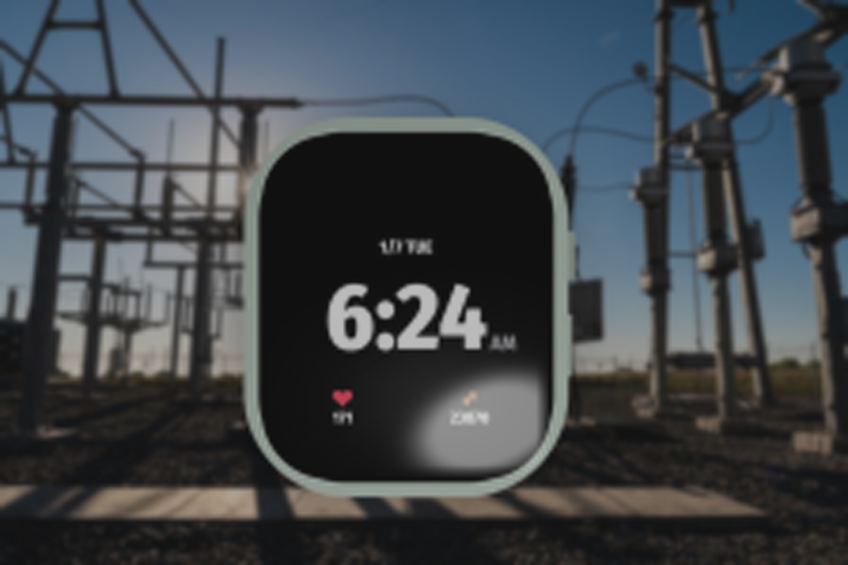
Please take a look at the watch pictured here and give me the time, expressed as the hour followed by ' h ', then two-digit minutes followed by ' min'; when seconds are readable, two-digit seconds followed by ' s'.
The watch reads 6 h 24 min
